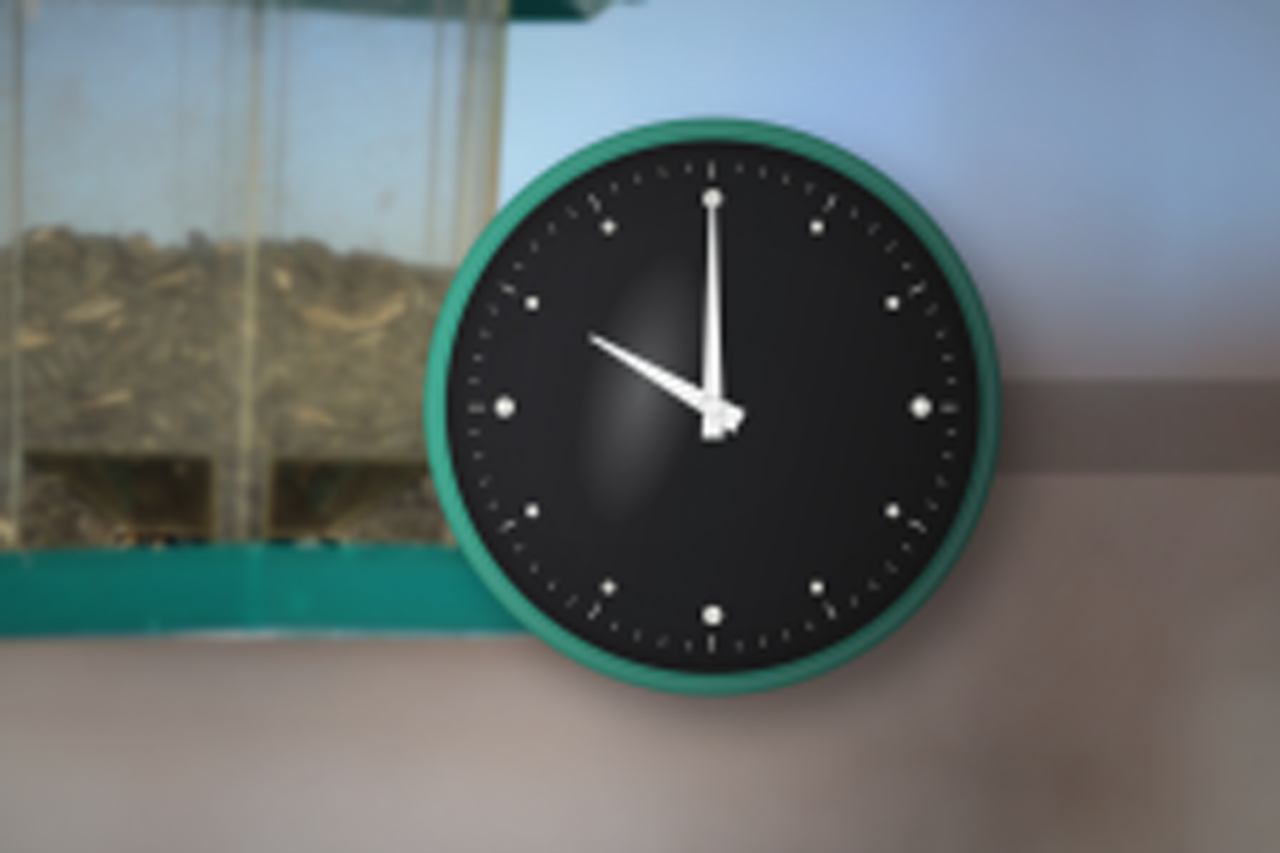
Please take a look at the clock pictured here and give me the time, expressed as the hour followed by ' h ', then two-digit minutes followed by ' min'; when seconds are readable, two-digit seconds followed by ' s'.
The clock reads 10 h 00 min
